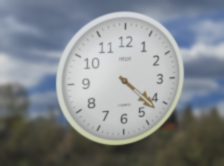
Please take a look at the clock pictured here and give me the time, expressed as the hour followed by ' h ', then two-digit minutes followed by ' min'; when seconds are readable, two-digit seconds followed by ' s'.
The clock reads 4 h 22 min
